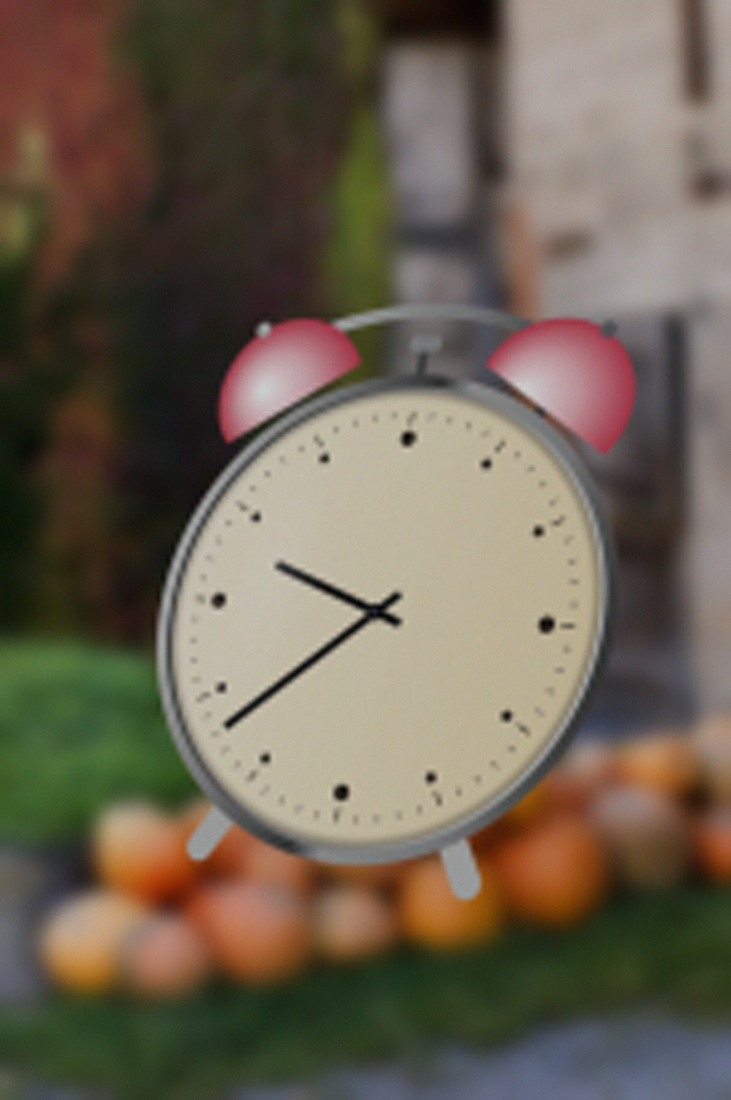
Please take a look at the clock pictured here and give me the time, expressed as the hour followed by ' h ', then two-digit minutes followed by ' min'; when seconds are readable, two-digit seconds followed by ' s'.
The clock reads 9 h 38 min
